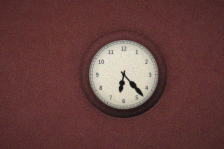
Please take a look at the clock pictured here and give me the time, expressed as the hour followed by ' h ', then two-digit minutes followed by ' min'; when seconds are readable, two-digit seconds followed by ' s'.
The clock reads 6 h 23 min
